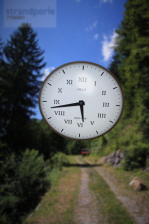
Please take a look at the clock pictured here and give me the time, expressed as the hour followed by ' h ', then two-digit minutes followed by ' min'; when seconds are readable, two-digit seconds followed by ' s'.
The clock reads 5 h 43 min
